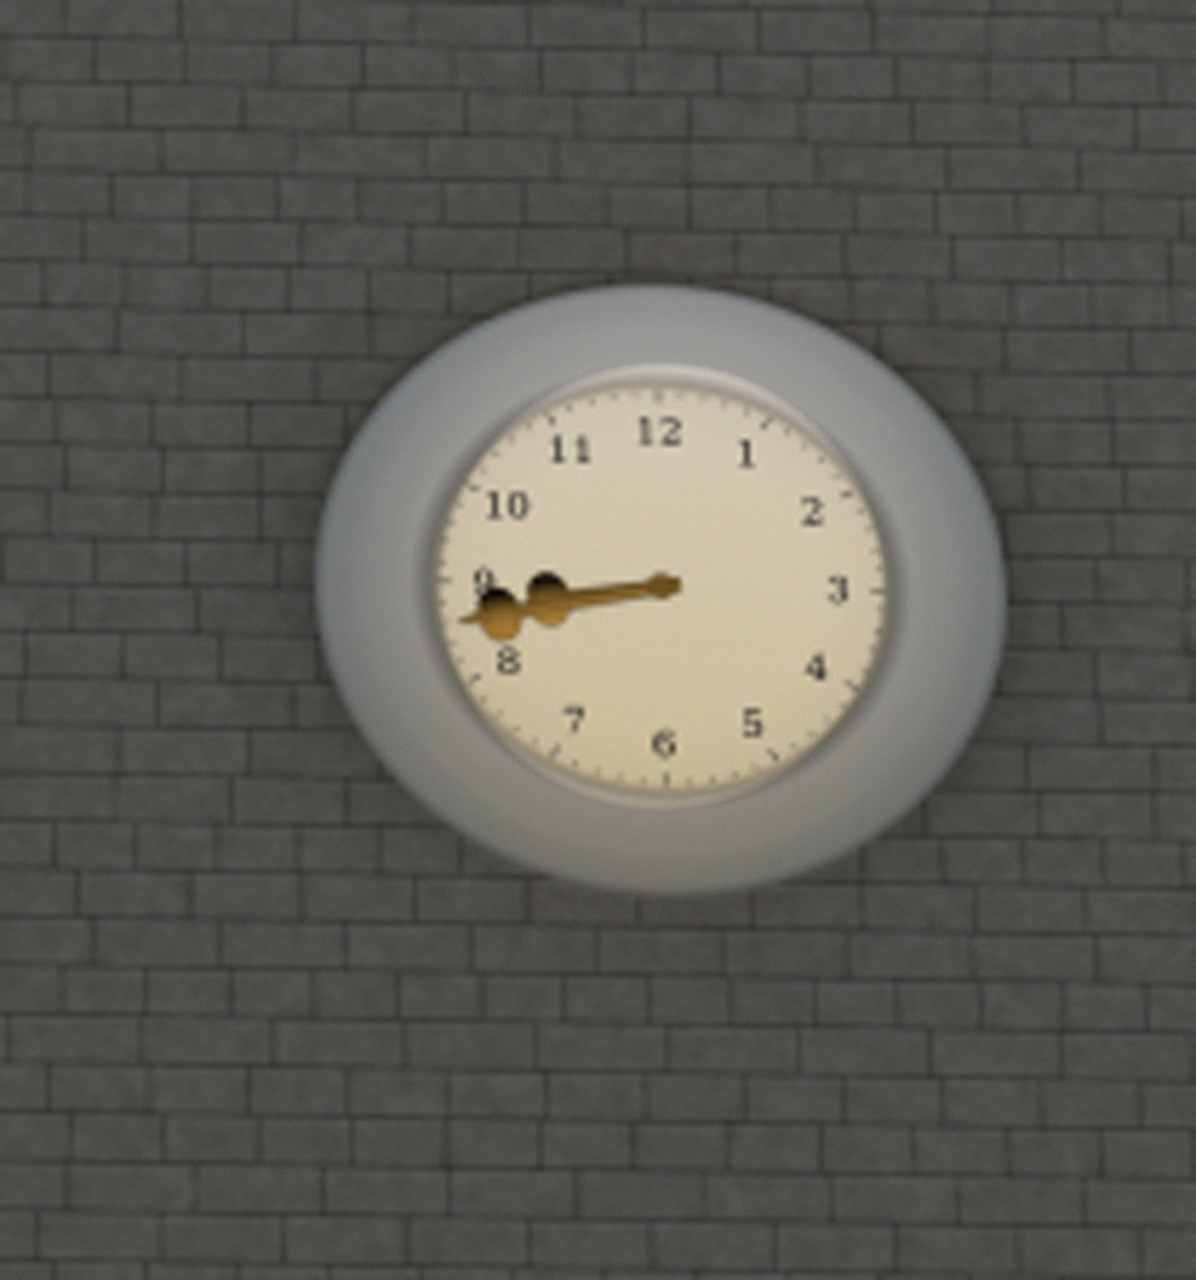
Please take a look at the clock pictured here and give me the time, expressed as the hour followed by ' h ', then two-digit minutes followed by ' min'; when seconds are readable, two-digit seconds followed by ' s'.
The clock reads 8 h 43 min
